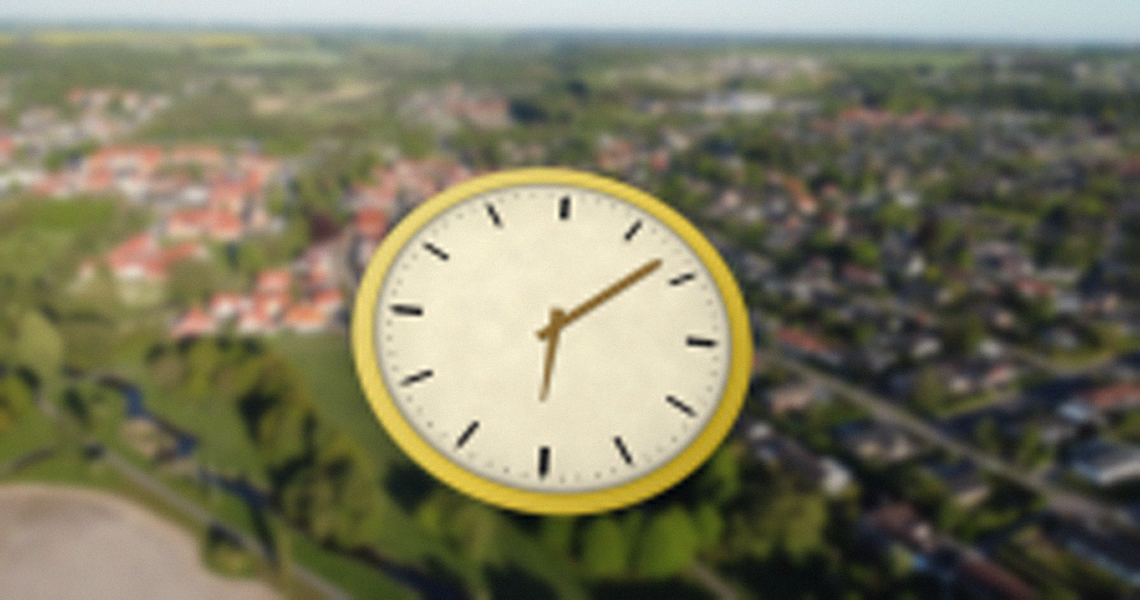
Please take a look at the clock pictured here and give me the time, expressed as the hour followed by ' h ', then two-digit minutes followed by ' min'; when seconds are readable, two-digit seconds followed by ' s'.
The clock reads 6 h 08 min
